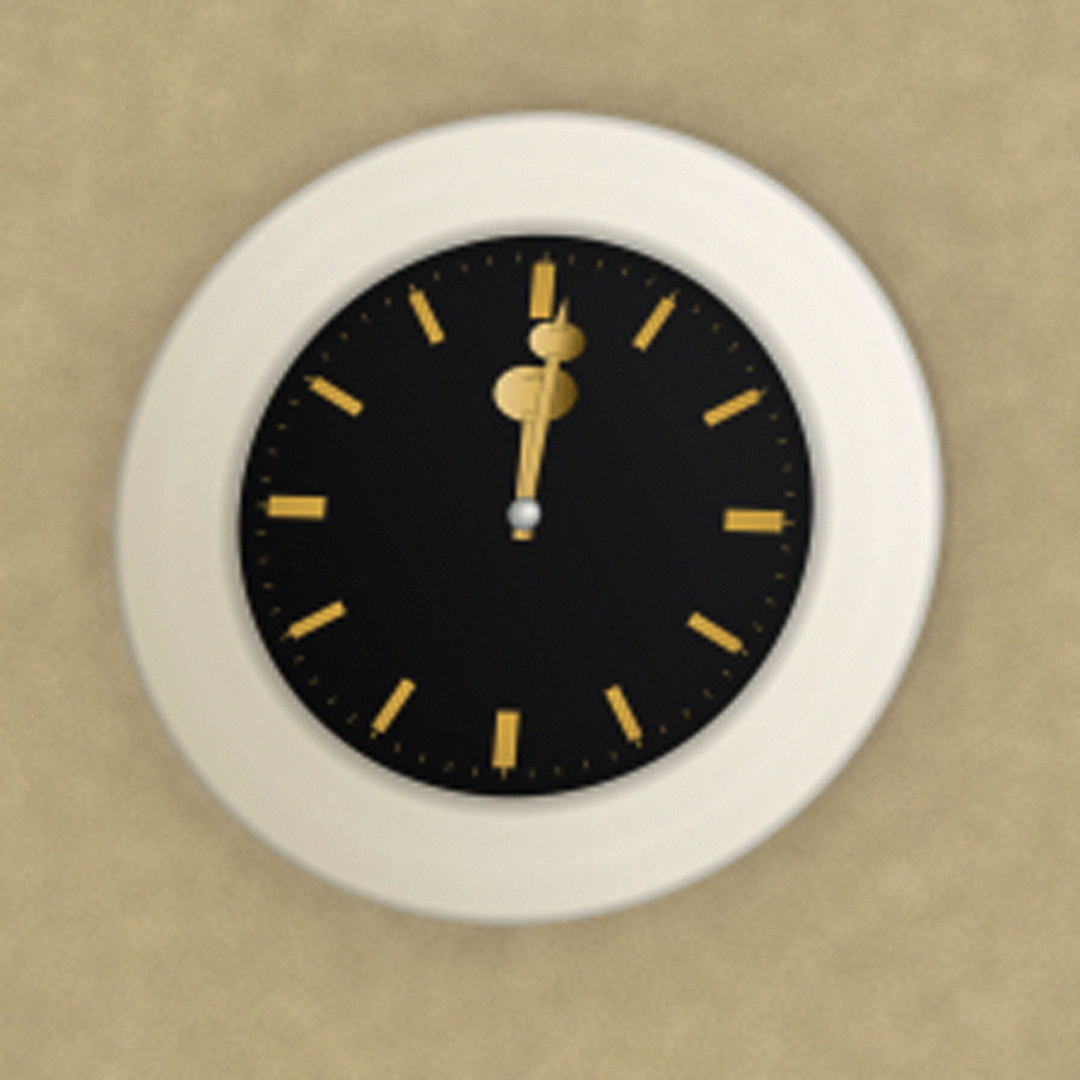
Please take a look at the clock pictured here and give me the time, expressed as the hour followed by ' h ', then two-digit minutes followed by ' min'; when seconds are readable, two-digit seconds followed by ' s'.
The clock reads 12 h 01 min
